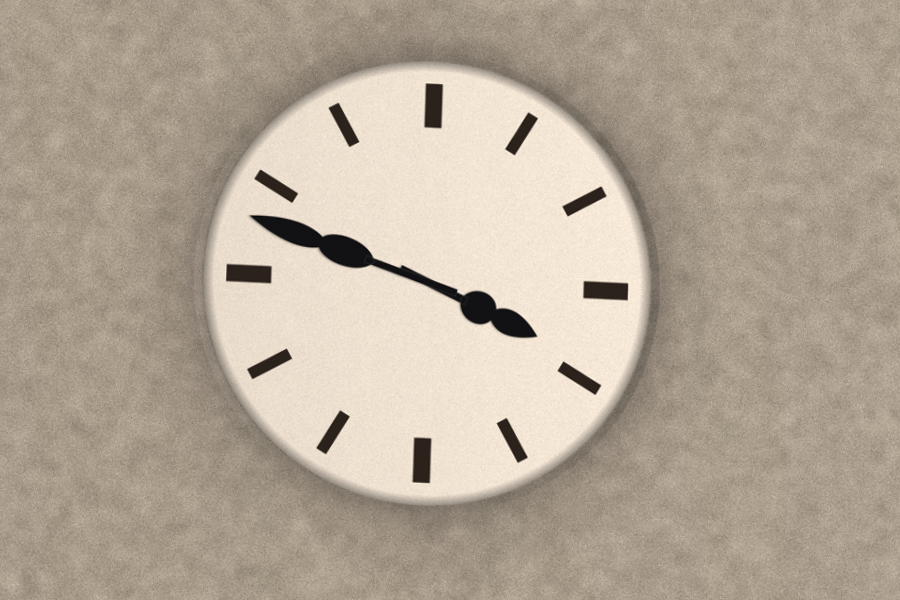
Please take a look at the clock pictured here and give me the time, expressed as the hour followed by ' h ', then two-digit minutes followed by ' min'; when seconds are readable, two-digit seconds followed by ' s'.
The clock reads 3 h 48 min
